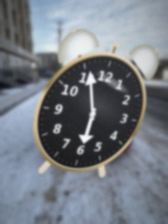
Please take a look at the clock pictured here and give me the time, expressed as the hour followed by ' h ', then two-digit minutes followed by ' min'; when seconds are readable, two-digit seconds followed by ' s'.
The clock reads 5 h 56 min
